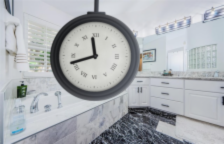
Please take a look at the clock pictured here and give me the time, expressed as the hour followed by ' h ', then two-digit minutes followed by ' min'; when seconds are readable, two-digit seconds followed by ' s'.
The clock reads 11 h 42 min
